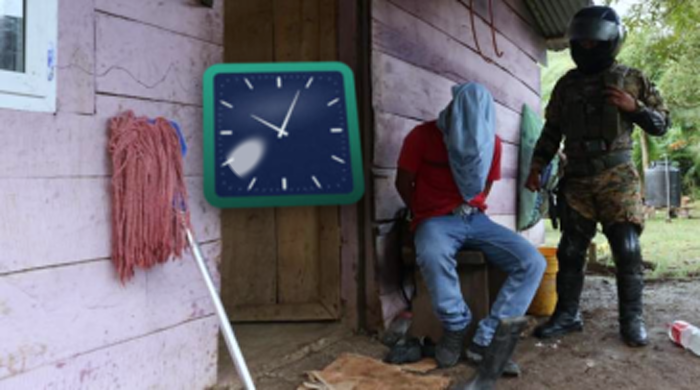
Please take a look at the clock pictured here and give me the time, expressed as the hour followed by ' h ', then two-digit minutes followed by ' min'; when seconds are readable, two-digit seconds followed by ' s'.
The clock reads 10 h 04 min
